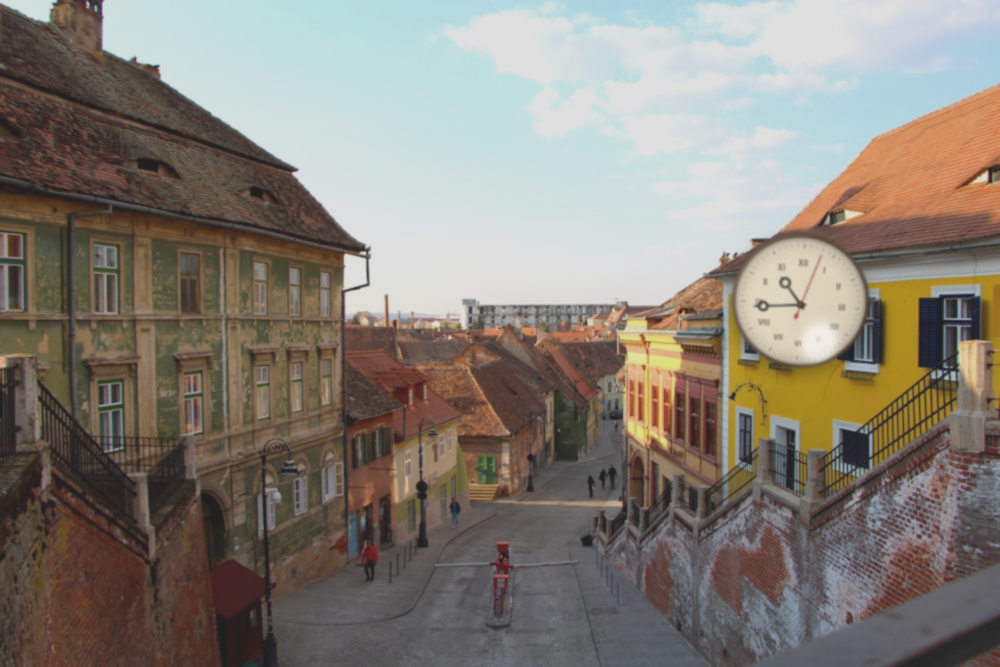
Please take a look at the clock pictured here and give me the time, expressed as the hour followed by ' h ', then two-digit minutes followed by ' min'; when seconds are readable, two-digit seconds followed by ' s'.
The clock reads 10 h 44 min 03 s
